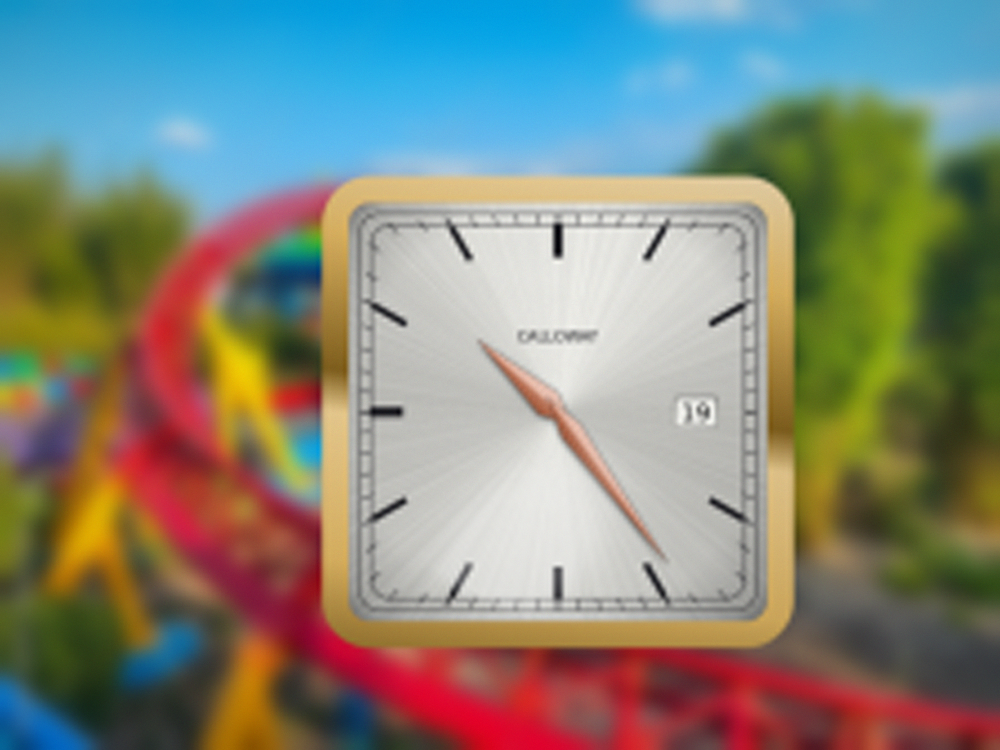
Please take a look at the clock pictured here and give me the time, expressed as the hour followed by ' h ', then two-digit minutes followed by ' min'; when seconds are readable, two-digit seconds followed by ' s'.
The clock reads 10 h 24 min
